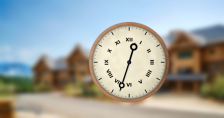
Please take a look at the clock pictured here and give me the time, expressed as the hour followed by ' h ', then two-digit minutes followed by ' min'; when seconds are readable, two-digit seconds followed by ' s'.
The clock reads 12 h 33 min
